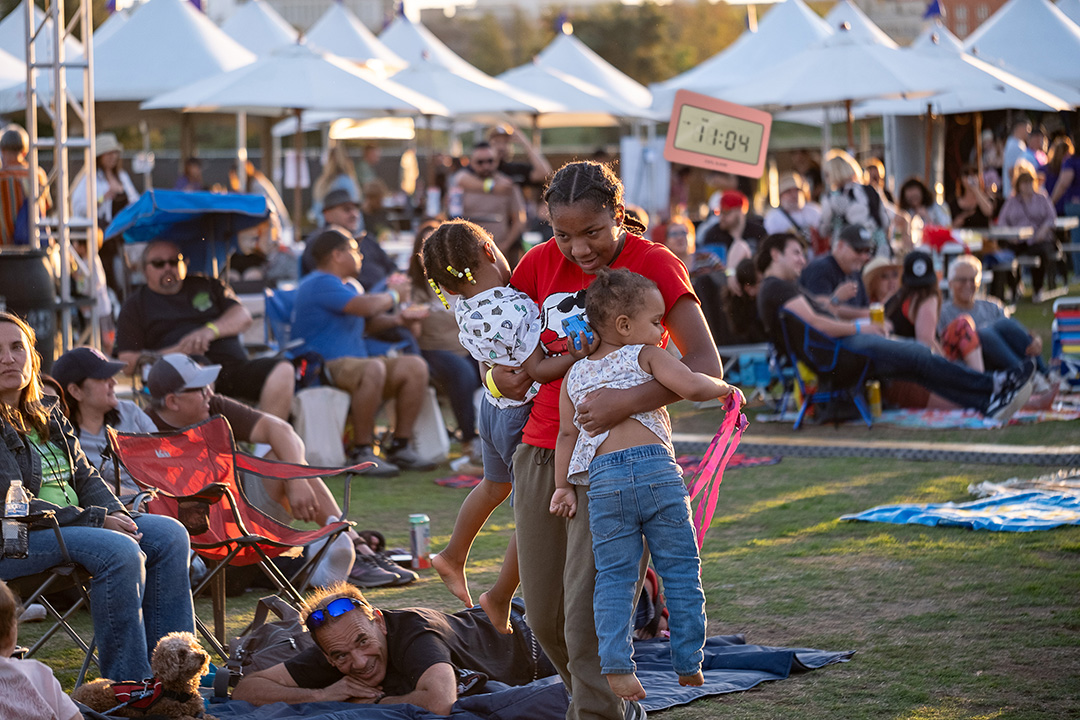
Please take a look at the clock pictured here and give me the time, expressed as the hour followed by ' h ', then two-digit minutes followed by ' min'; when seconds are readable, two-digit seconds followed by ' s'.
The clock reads 11 h 04 min
